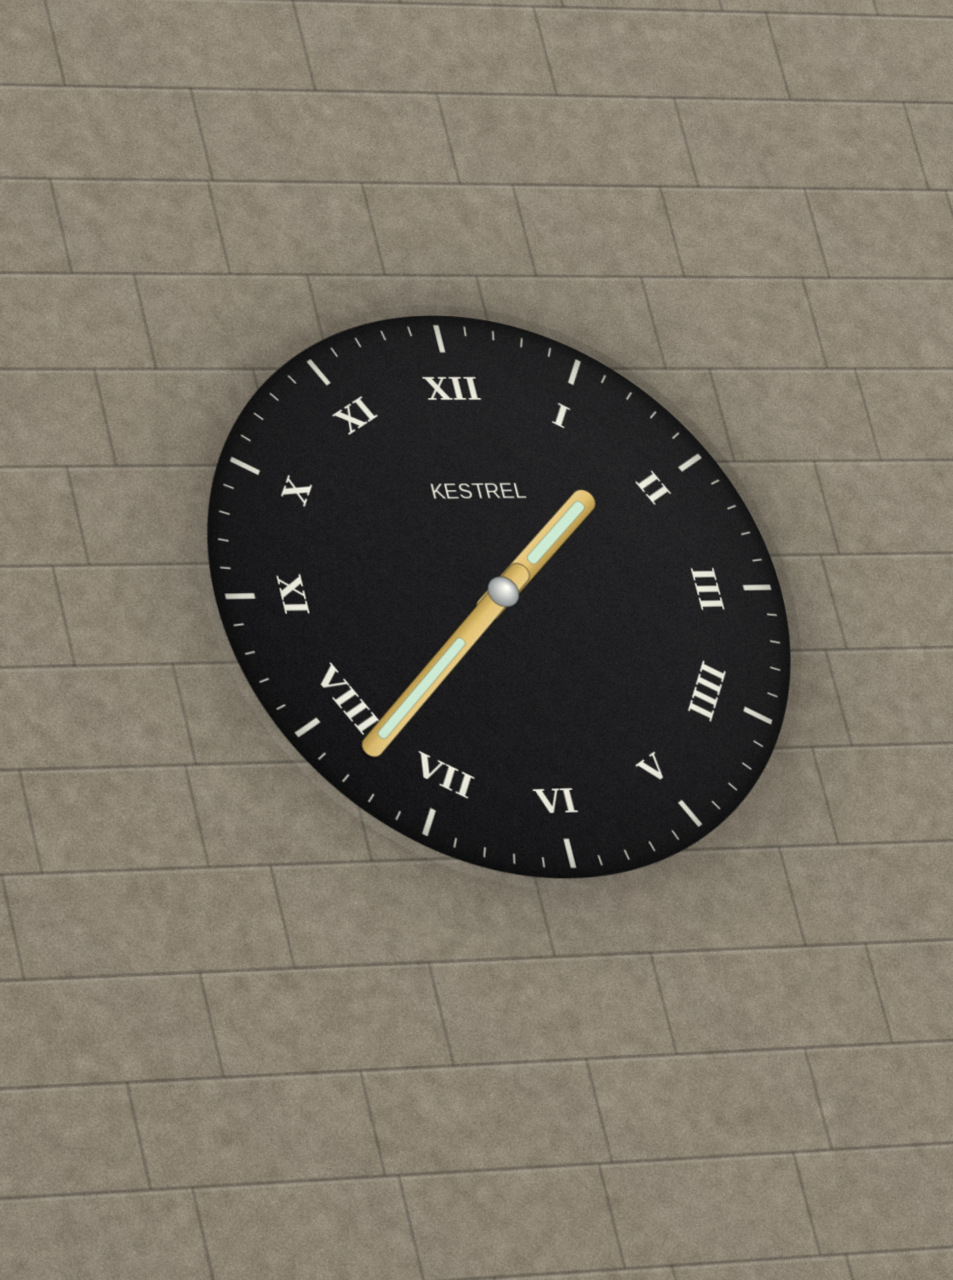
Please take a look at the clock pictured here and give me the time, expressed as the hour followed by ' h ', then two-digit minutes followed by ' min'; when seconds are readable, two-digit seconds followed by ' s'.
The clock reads 1 h 38 min
